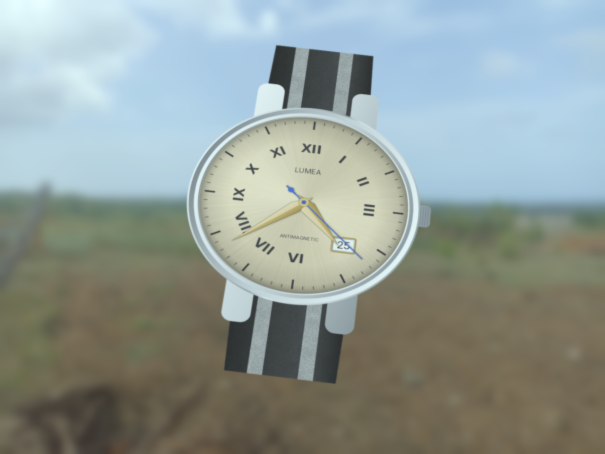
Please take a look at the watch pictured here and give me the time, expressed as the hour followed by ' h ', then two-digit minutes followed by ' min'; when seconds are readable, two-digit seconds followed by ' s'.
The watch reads 4 h 38 min 22 s
